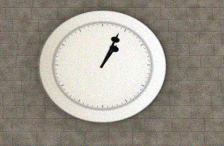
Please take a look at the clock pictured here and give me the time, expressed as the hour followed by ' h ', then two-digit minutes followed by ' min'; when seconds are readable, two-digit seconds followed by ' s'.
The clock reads 1 h 04 min
